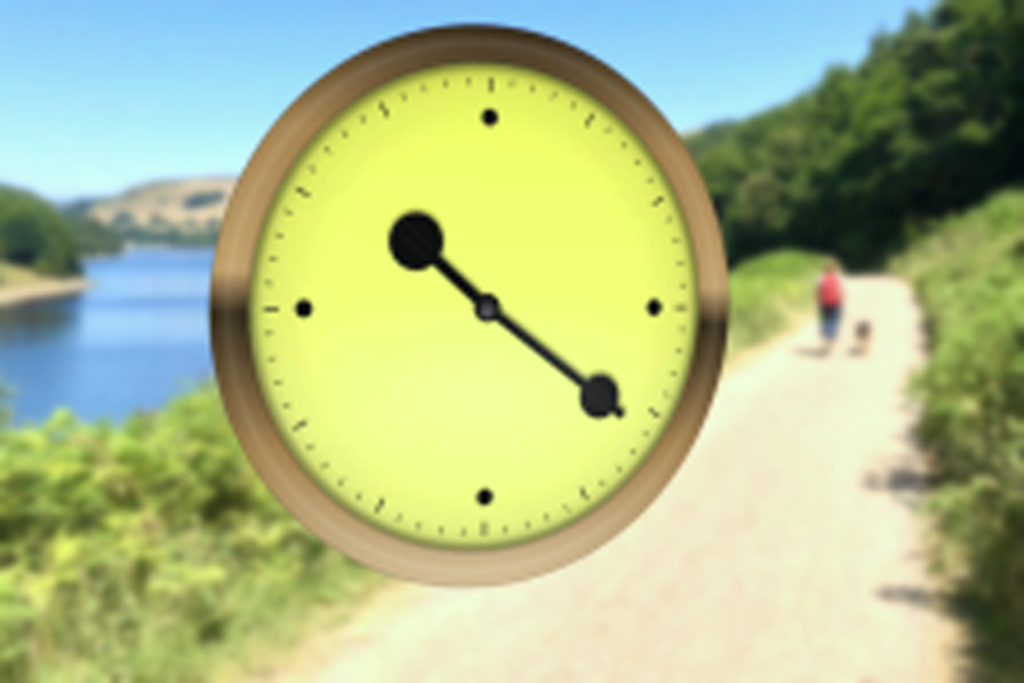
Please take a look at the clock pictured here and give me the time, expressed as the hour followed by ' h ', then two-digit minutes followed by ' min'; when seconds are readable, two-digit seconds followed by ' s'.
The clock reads 10 h 21 min
